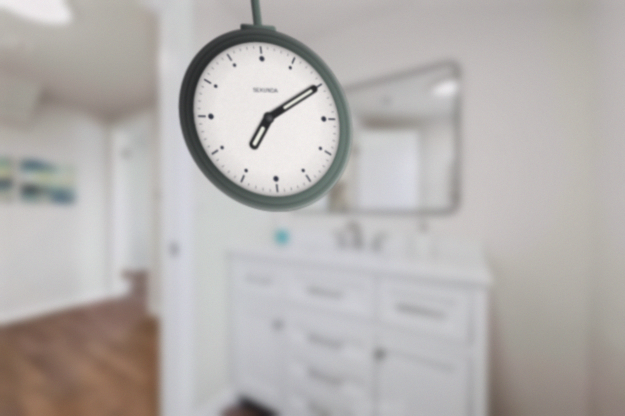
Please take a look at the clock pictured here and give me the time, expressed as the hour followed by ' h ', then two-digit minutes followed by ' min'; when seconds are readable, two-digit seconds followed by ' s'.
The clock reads 7 h 10 min
